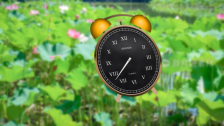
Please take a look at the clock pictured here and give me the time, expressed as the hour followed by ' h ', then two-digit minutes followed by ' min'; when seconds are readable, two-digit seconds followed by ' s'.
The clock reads 7 h 38 min
